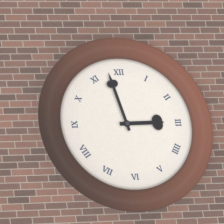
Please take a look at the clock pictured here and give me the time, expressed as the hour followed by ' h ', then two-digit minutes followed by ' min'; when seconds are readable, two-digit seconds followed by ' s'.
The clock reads 2 h 58 min
